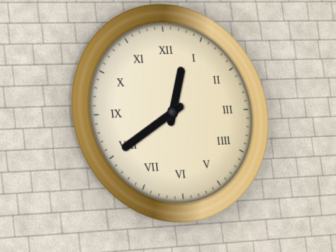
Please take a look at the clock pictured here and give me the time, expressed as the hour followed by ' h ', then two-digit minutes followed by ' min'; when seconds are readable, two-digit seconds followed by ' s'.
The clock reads 12 h 40 min
